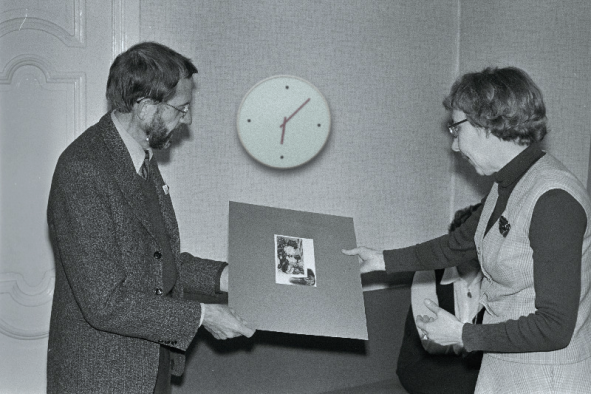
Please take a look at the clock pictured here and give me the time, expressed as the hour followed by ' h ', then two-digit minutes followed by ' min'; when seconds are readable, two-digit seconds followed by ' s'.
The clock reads 6 h 07 min
